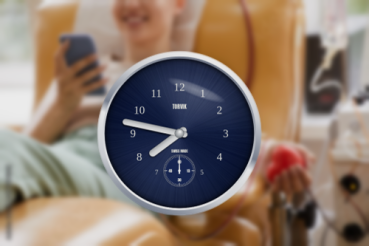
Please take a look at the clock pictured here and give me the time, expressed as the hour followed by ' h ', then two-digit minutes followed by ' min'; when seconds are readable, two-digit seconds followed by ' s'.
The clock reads 7 h 47 min
